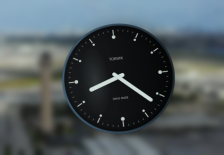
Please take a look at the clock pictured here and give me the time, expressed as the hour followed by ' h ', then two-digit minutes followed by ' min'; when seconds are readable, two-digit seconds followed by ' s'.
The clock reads 8 h 22 min
